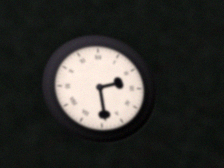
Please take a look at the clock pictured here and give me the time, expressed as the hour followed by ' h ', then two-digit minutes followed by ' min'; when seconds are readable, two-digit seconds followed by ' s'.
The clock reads 2 h 29 min
